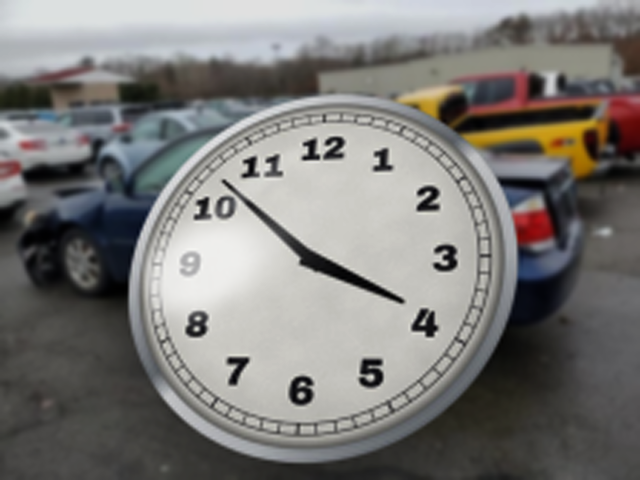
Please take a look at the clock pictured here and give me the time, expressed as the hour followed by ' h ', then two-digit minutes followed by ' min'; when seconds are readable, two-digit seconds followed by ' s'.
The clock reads 3 h 52 min
